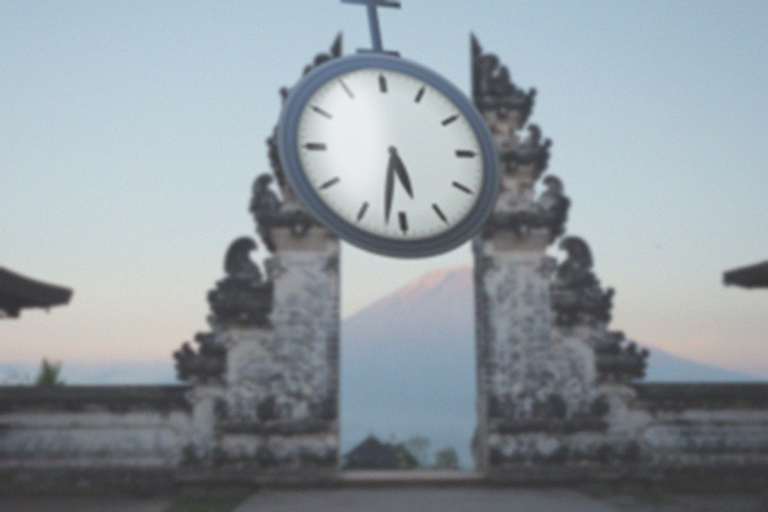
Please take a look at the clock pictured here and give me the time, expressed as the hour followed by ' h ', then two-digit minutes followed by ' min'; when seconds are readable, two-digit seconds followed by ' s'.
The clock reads 5 h 32 min
